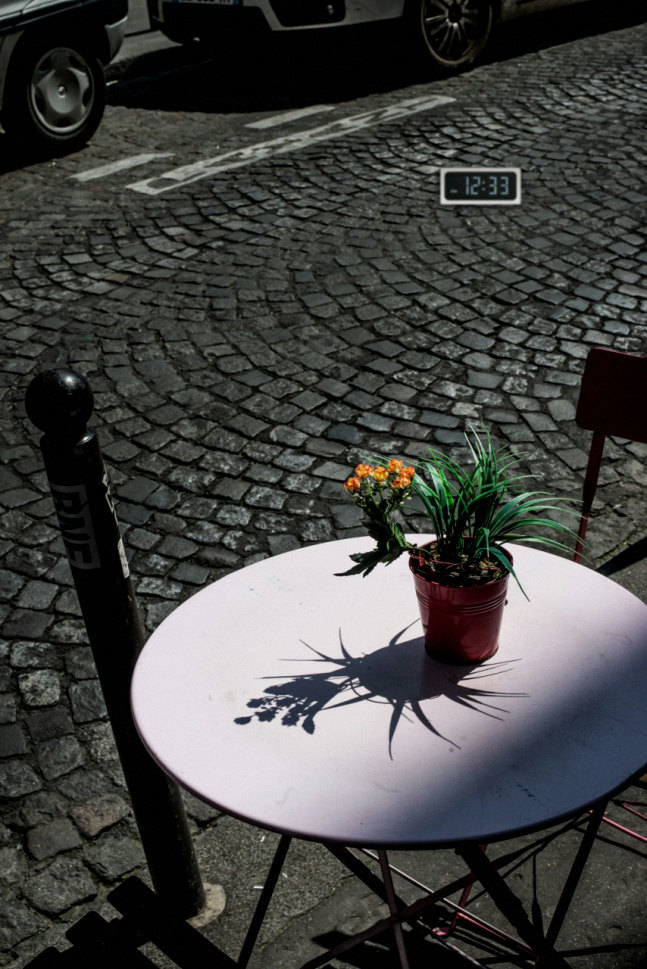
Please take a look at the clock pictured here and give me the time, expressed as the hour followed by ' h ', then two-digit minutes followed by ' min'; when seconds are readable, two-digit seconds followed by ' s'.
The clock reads 12 h 33 min
